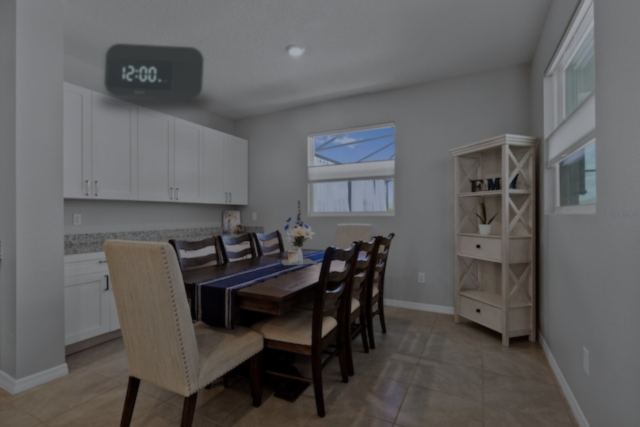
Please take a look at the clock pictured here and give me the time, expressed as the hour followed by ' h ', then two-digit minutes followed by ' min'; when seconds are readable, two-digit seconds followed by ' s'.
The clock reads 12 h 00 min
